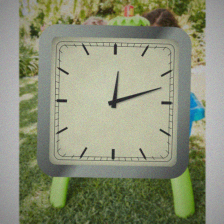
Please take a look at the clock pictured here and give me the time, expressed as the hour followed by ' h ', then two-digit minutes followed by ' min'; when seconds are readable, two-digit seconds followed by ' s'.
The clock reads 12 h 12 min
